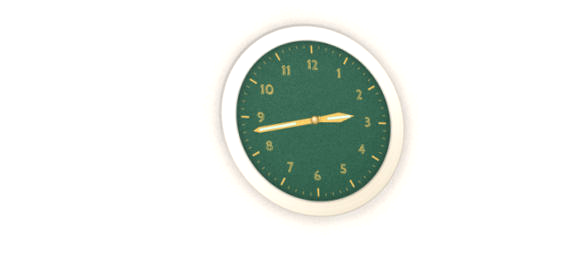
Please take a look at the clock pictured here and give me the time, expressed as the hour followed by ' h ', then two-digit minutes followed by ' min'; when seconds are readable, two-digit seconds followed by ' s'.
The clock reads 2 h 43 min
